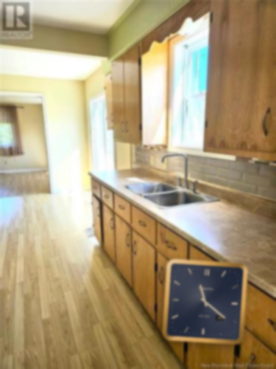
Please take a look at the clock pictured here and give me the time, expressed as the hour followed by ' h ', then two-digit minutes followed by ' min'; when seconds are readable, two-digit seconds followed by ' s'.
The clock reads 11 h 21 min
